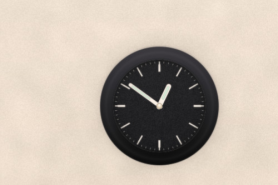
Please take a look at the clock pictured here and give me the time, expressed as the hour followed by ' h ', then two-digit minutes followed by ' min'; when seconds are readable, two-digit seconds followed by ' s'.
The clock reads 12 h 51 min
